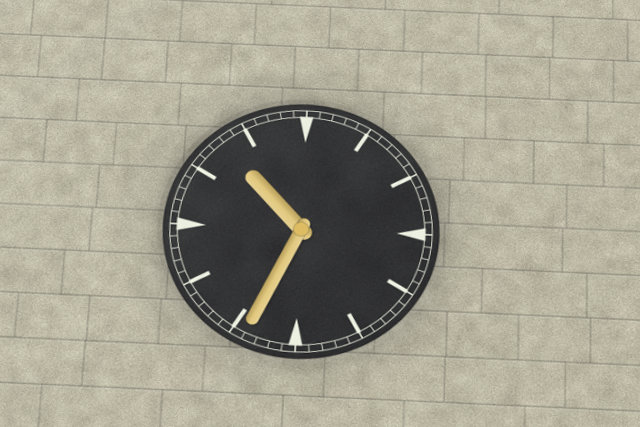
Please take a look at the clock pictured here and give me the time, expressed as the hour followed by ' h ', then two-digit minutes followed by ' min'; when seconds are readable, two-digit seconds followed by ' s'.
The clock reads 10 h 34 min
